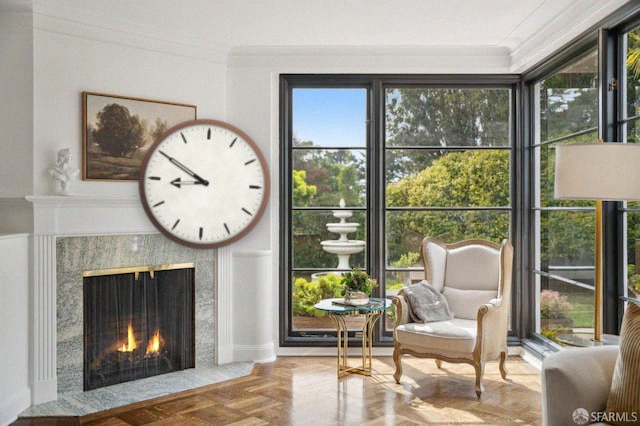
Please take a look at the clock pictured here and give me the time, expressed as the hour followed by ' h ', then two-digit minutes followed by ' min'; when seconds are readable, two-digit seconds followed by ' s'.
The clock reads 8 h 50 min
